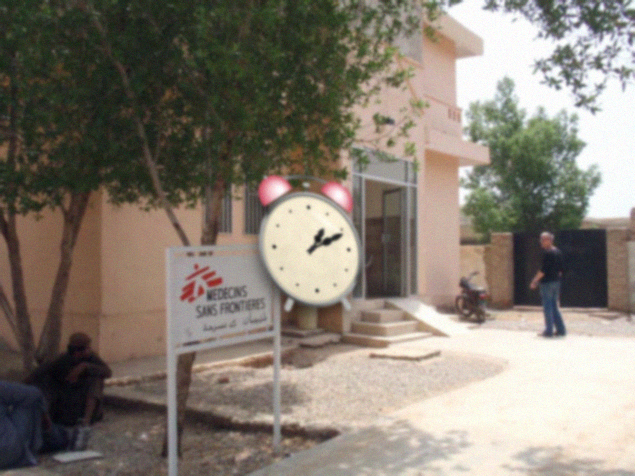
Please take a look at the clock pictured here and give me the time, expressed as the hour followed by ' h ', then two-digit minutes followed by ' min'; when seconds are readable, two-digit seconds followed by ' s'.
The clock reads 1 h 11 min
